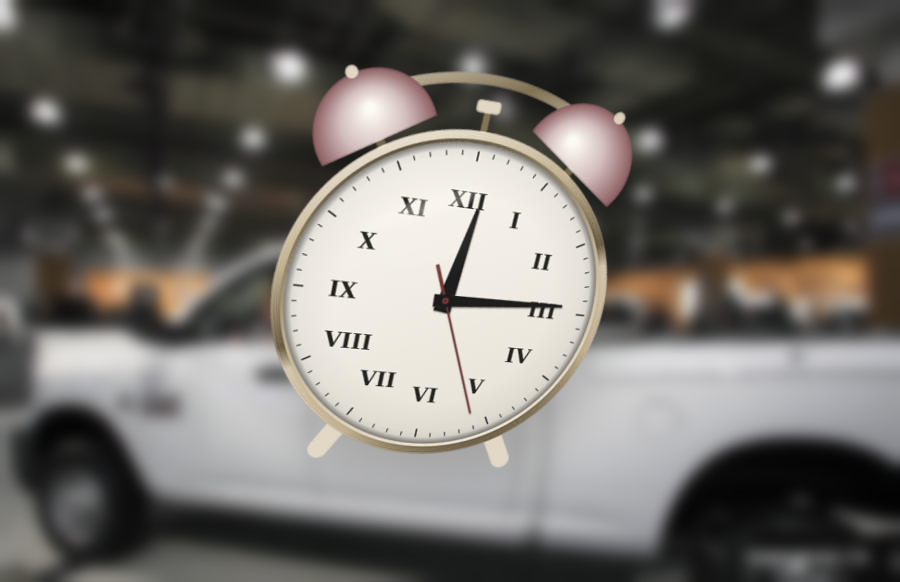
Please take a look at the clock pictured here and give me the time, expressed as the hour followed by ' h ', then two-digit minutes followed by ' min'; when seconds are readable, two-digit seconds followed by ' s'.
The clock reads 12 h 14 min 26 s
